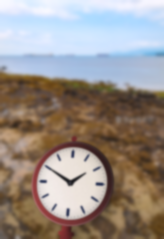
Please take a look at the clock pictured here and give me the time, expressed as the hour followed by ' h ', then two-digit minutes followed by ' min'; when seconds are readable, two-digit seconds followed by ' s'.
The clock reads 1 h 50 min
